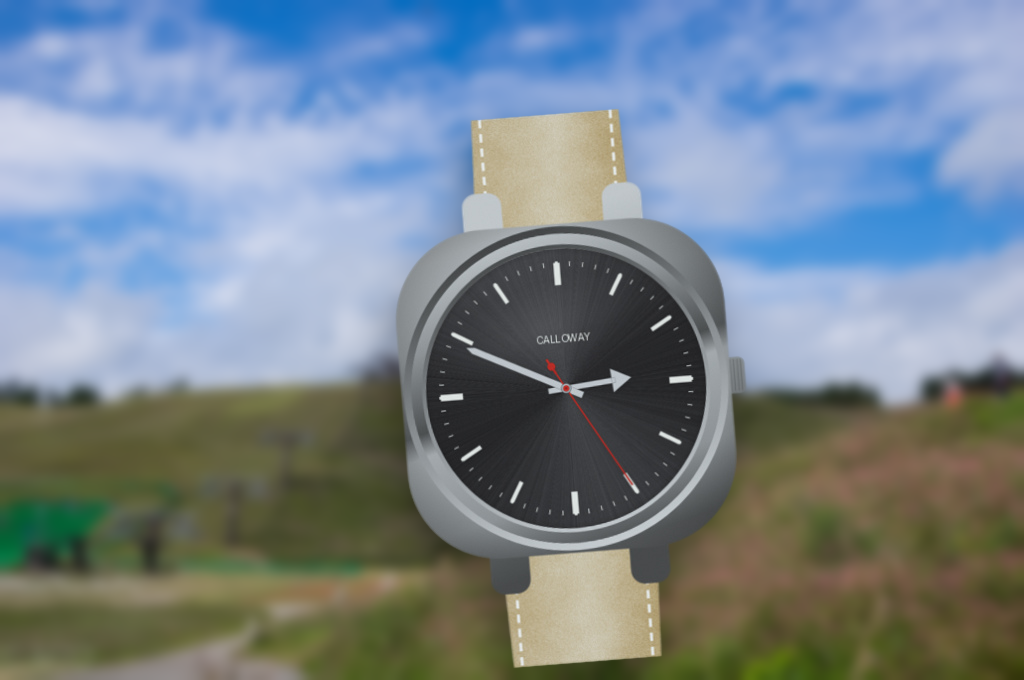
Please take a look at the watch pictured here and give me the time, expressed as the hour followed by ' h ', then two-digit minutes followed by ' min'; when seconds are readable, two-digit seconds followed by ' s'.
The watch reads 2 h 49 min 25 s
